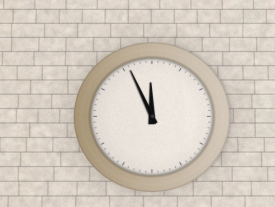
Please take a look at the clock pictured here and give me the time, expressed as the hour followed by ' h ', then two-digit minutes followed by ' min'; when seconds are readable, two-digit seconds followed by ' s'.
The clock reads 11 h 56 min
